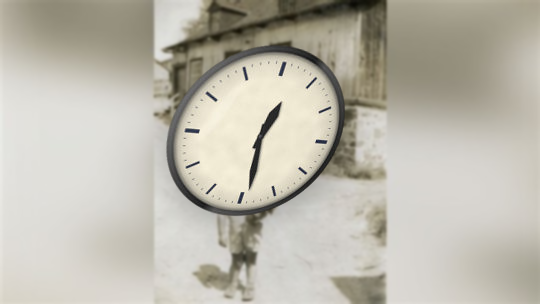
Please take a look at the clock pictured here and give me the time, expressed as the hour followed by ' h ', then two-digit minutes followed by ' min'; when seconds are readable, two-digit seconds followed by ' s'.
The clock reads 12 h 29 min
